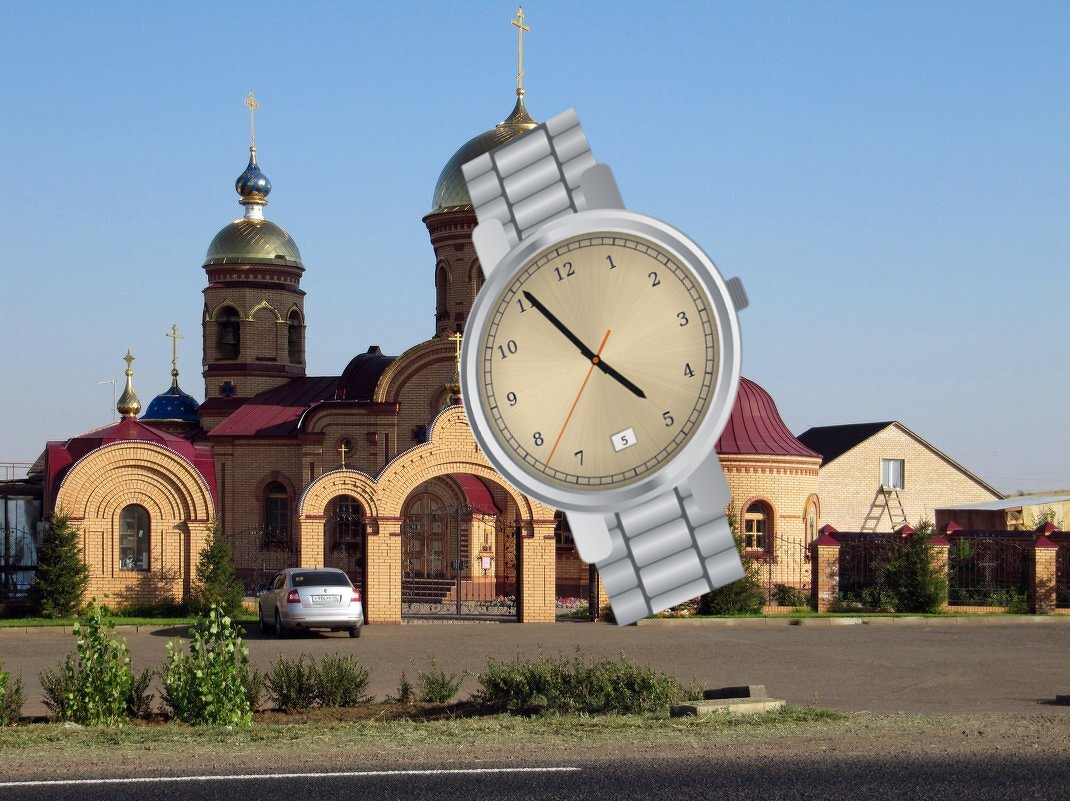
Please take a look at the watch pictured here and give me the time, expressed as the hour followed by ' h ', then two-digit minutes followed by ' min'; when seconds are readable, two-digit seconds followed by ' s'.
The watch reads 4 h 55 min 38 s
